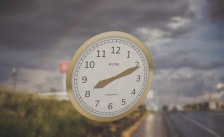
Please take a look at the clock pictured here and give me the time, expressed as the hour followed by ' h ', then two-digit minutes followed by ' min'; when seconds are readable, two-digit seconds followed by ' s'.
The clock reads 8 h 11 min
